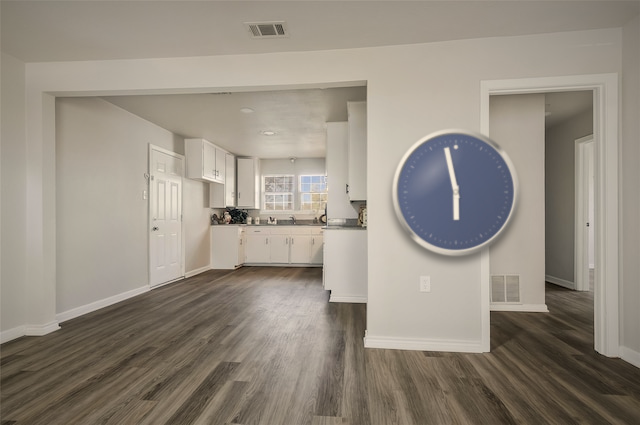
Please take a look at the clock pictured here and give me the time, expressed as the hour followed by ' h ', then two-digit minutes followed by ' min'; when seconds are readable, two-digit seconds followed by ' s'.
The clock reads 5 h 58 min
